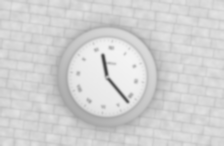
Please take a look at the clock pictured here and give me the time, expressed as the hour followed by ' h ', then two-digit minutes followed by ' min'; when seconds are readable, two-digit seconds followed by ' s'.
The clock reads 11 h 22 min
